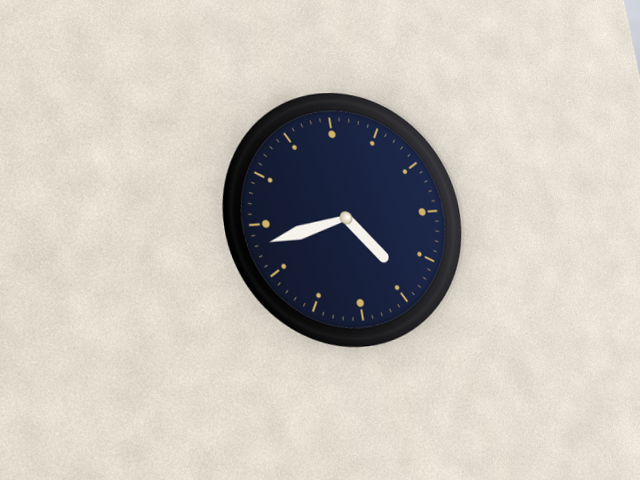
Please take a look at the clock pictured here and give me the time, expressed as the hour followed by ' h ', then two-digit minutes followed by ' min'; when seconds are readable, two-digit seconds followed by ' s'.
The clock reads 4 h 43 min
